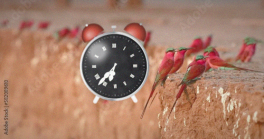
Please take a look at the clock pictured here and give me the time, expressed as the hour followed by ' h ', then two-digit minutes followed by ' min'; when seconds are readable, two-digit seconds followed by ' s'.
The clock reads 6 h 37 min
